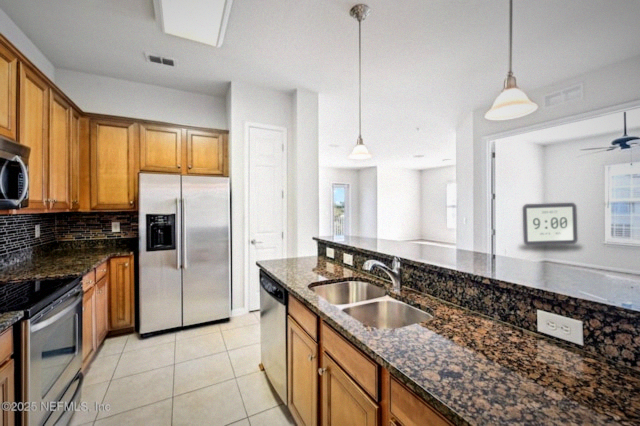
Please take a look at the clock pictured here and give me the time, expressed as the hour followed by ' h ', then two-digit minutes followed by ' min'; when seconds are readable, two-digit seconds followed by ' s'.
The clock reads 9 h 00 min
